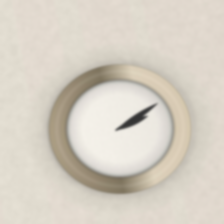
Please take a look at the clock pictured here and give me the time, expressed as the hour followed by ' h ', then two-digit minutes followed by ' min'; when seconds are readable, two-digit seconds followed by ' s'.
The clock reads 2 h 09 min
